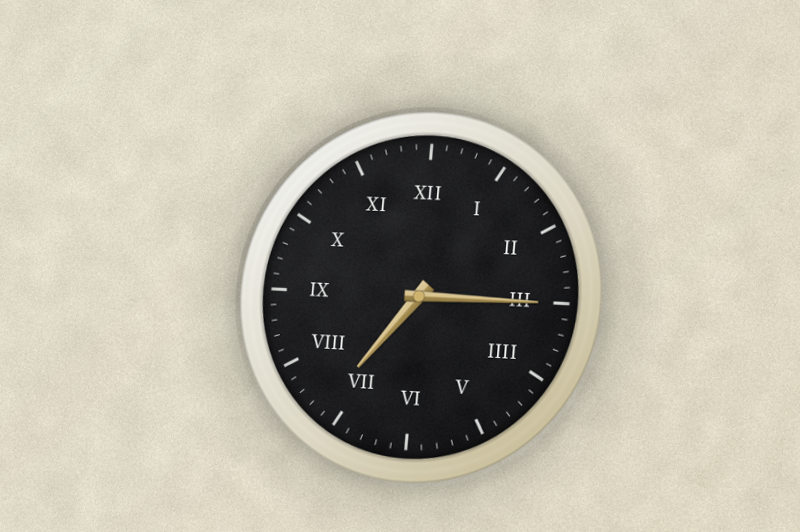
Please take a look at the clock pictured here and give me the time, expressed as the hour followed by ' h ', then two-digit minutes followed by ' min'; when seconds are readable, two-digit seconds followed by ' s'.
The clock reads 7 h 15 min
